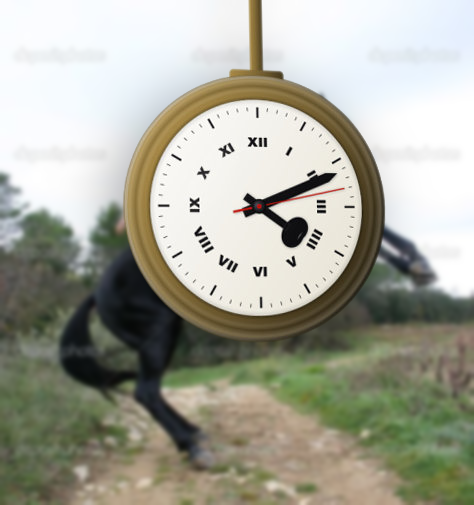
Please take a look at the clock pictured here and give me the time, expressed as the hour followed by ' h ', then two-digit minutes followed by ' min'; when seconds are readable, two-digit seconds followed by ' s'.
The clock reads 4 h 11 min 13 s
